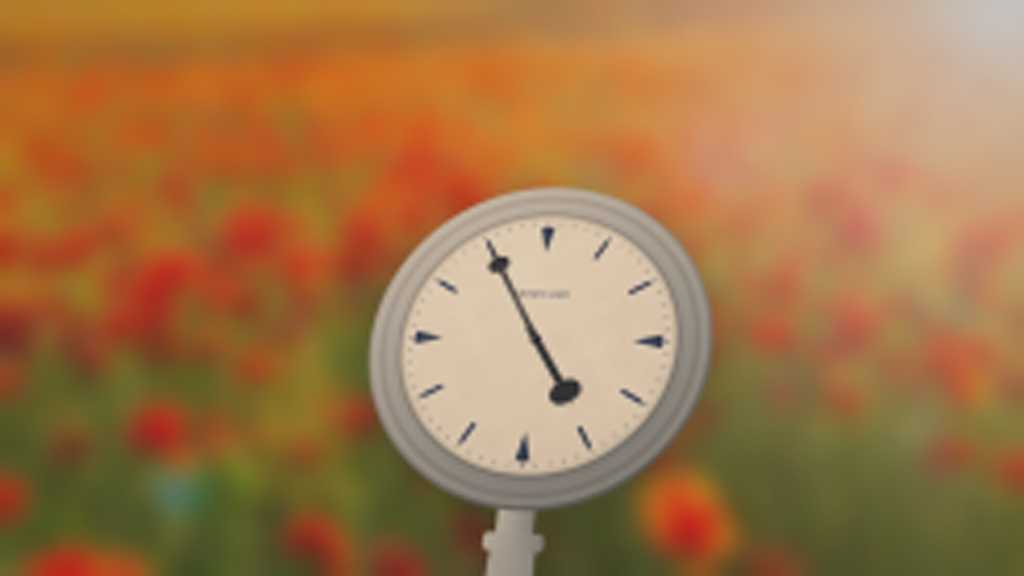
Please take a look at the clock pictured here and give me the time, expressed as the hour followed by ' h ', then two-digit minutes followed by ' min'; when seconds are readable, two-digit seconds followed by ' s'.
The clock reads 4 h 55 min
